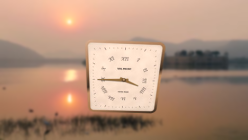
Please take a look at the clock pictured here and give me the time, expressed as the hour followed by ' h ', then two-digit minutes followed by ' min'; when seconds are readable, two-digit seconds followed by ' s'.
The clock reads 3 h 45 min
